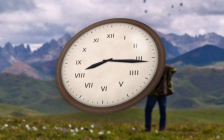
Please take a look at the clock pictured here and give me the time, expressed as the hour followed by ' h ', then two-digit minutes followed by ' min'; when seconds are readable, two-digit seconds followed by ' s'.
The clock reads 8 h 16 min
